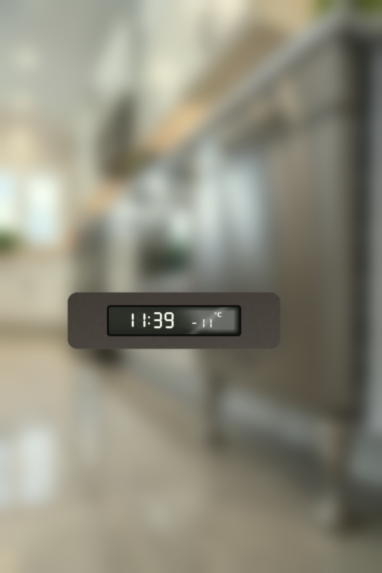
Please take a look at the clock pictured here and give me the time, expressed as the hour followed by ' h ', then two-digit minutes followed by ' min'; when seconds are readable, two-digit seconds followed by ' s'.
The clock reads 11 h 39 min
